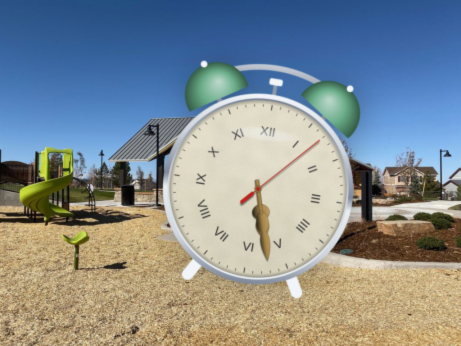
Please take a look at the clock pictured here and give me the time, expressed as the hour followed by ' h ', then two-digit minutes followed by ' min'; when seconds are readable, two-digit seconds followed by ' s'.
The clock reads 5 h 27 min 07 s
